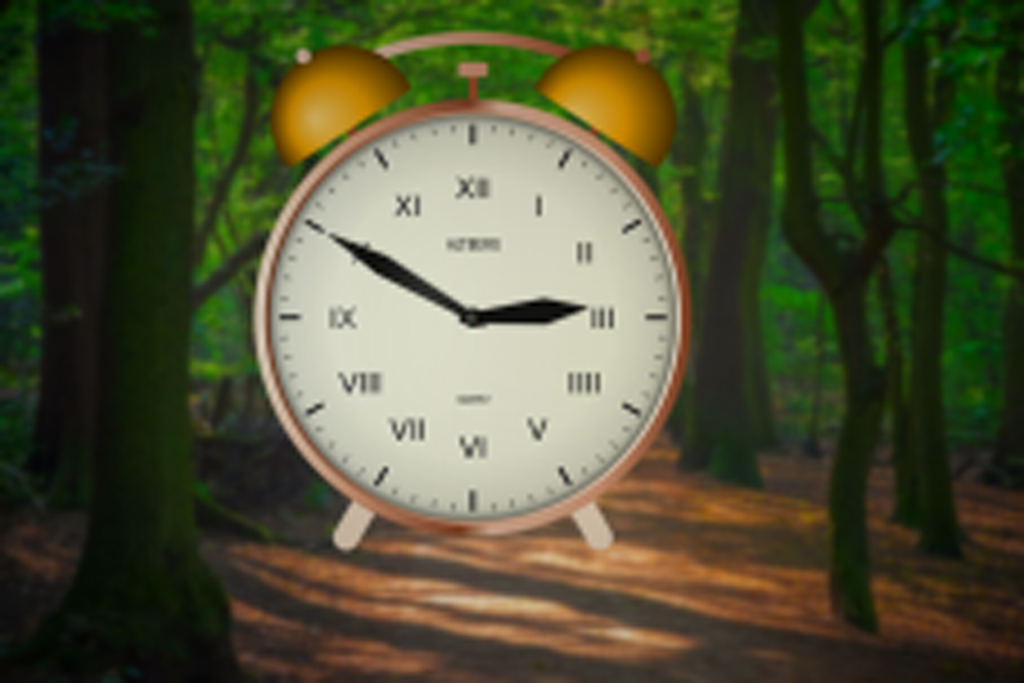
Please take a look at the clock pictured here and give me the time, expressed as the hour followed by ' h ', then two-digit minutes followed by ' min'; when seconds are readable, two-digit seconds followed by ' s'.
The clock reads 2 h 50 min
